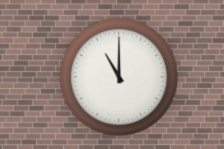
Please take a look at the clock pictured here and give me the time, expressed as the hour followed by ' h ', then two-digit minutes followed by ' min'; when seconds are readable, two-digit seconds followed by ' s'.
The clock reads 11 h 00 min
